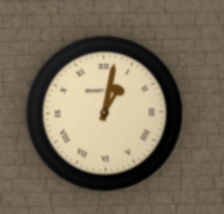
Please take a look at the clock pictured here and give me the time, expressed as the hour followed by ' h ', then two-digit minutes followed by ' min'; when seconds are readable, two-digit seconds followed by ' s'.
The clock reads 1 h 02 min
